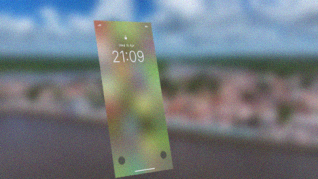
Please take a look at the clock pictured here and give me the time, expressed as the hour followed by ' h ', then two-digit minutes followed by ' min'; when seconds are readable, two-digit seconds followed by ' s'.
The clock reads 21 h 09 min
